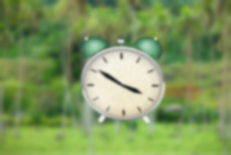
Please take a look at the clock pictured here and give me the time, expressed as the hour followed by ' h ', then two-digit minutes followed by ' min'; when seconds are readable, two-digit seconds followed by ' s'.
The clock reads 3 h 51 min
